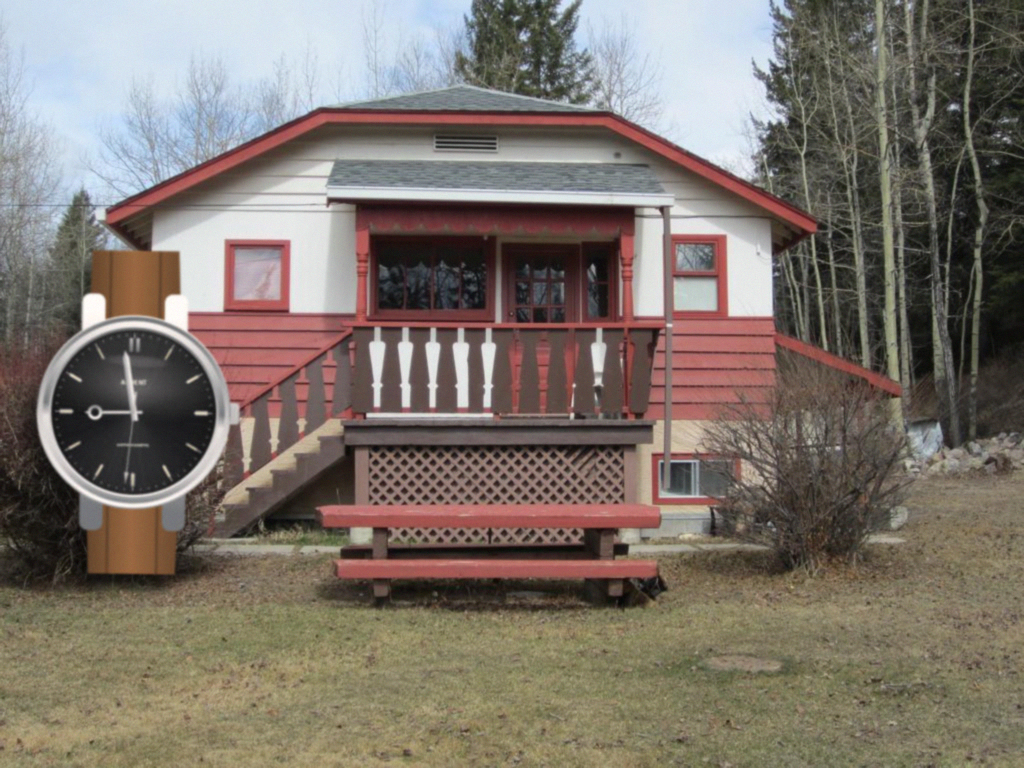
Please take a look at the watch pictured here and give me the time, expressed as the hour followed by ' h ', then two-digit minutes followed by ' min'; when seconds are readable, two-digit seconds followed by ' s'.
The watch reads 8 h 58 min 31 s
